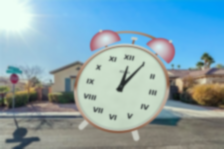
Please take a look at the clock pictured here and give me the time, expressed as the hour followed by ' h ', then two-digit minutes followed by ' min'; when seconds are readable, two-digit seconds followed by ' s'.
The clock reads 12 h 05 min
